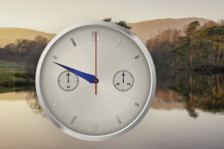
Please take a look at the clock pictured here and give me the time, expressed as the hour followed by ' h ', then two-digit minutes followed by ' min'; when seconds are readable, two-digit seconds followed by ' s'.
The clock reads 9 h 49 min
